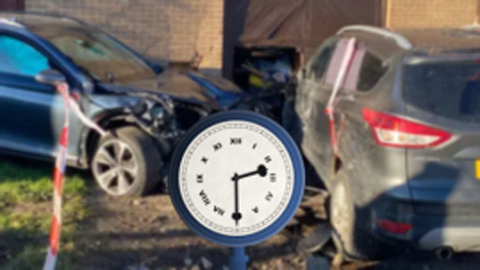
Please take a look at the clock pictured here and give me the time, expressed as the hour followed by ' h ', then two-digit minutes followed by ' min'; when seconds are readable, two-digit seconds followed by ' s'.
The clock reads 2 h 30 min
